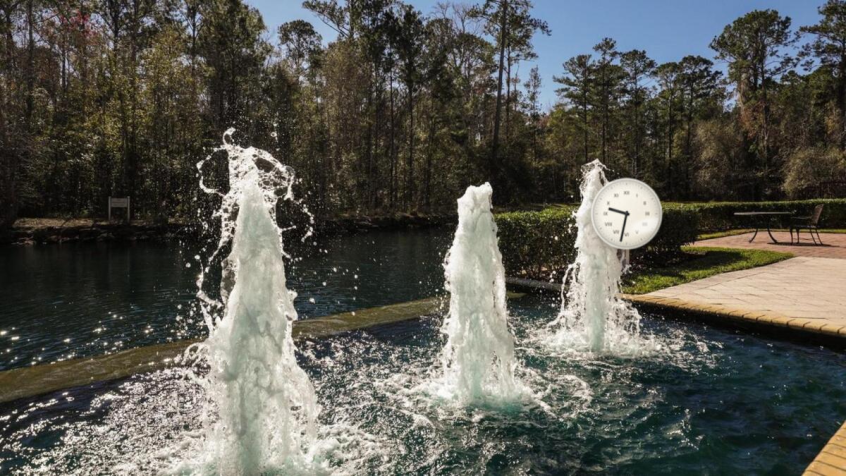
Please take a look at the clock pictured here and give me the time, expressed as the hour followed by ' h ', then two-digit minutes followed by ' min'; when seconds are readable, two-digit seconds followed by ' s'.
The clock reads 9 h 32 min
